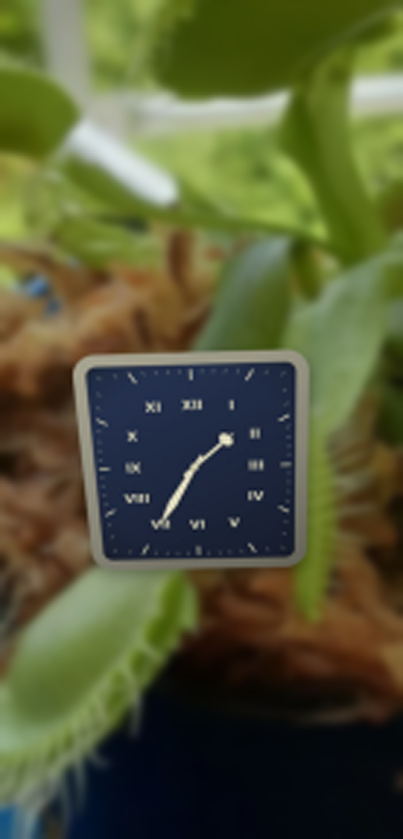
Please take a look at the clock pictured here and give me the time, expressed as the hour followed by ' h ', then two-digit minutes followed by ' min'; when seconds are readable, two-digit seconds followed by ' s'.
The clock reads 1 h 35 min
